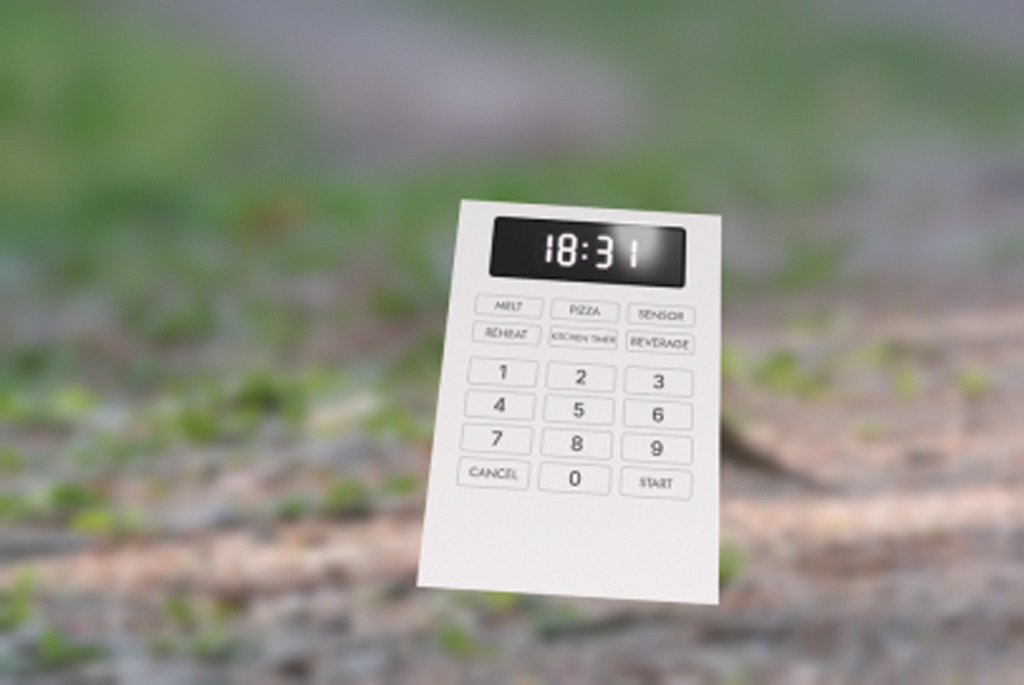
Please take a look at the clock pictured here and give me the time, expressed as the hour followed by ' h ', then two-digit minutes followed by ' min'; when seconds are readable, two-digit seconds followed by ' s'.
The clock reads 18 h 31 min
